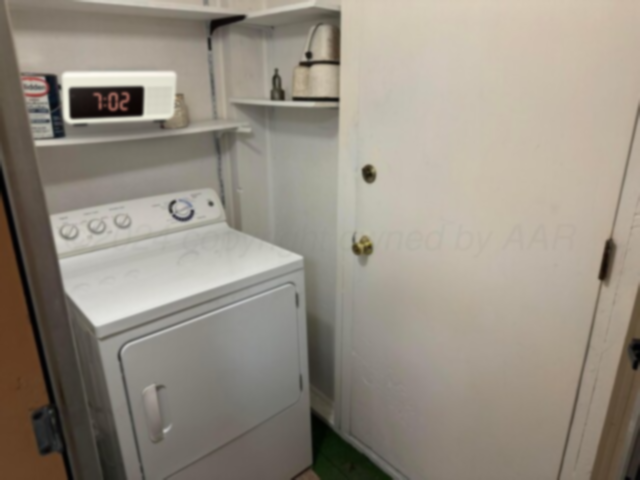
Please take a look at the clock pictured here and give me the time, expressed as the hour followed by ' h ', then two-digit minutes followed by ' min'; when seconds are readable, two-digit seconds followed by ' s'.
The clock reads 7 h 02 min
